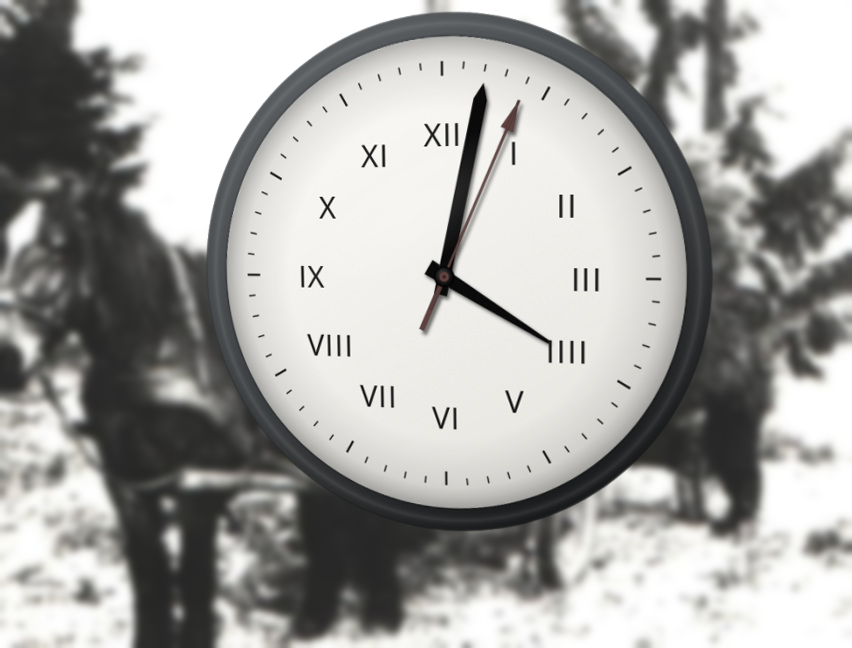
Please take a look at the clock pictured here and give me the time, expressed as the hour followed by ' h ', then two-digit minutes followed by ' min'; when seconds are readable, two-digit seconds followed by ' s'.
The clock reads 4 h 02 min 04 s
